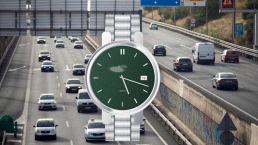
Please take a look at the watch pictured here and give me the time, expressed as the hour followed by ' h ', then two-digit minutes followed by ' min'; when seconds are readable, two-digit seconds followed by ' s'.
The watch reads 5 h 18 min
